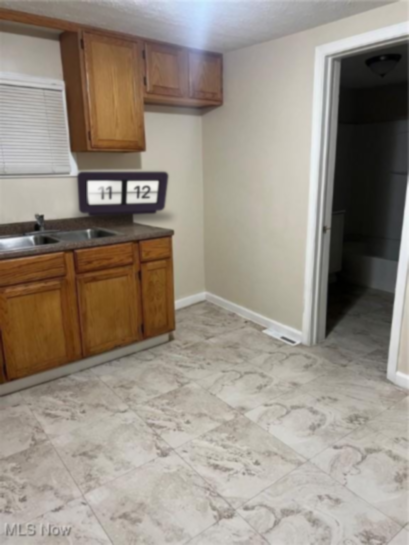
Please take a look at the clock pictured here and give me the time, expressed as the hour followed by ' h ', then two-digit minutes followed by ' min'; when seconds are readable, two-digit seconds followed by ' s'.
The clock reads 11 h 12 min
